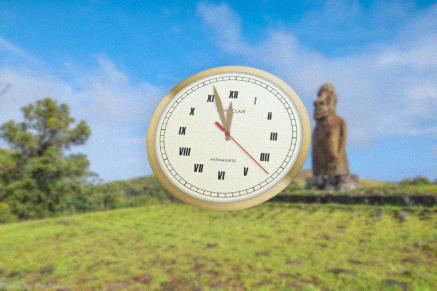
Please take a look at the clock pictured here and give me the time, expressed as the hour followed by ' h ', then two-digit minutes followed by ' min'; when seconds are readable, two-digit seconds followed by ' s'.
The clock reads 11 h 56 min 22 s
